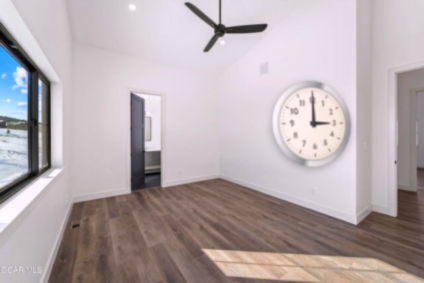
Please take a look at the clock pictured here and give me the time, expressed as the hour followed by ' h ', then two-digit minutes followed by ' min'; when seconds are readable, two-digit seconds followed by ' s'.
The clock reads 3 h 00 min
